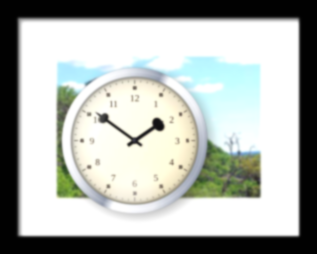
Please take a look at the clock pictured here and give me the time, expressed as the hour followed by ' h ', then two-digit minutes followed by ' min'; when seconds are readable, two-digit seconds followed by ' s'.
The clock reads 1 h 51 min
